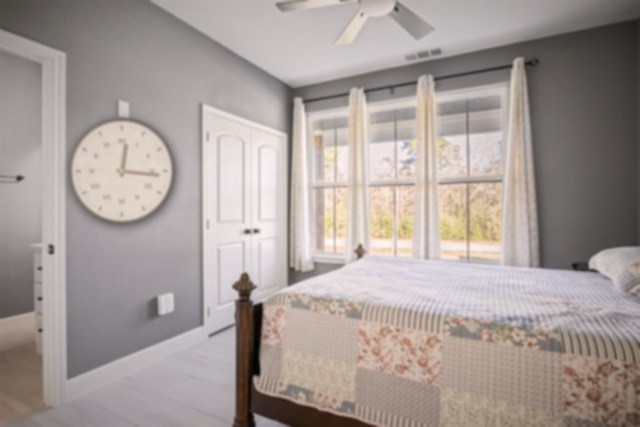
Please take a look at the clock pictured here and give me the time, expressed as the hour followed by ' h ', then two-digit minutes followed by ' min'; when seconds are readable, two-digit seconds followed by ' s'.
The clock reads 12 h 16 min
